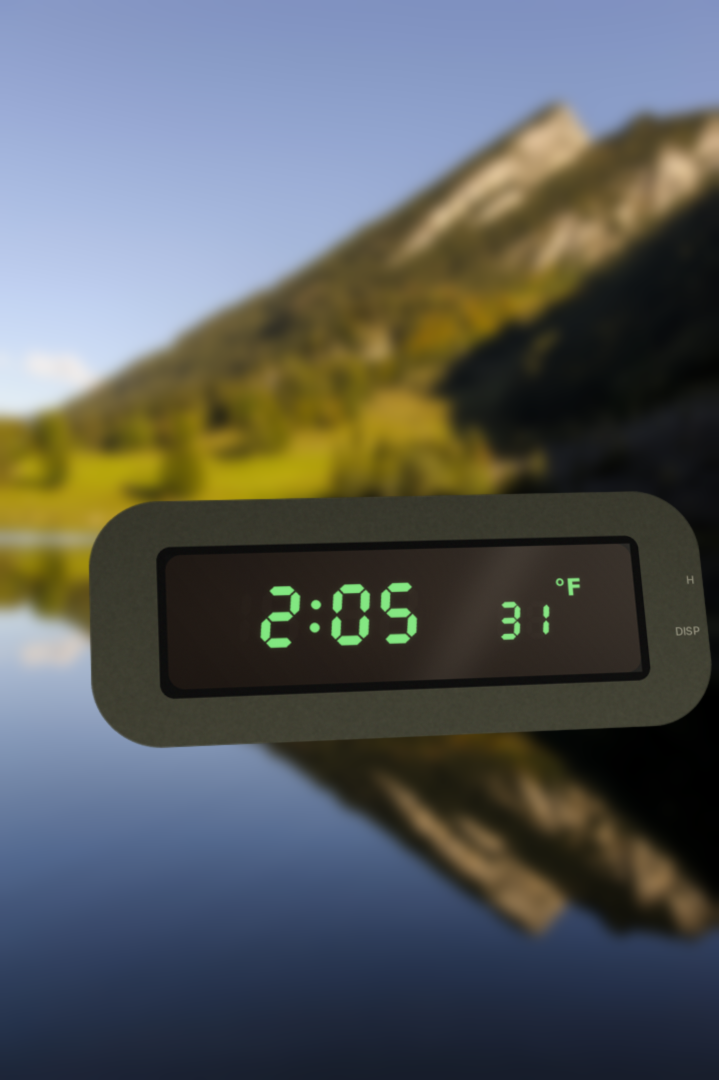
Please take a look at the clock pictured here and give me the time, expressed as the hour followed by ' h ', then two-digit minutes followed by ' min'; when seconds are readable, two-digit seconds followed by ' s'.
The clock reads 2 h 05 min
